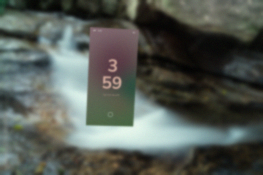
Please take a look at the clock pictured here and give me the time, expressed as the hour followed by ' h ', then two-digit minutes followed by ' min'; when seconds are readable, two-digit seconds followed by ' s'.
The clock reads 3 h 59 min
